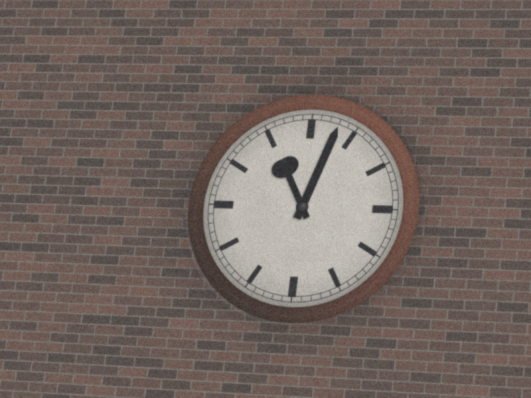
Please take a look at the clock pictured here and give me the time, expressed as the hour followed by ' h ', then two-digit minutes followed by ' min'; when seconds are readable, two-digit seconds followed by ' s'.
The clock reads 11 h 03 min
